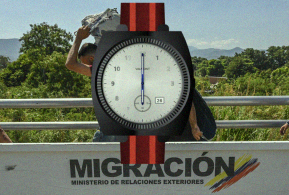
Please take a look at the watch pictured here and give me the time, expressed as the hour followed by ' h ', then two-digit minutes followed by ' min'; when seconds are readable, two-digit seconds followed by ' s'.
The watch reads 6 h 00 min
